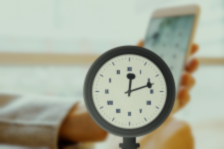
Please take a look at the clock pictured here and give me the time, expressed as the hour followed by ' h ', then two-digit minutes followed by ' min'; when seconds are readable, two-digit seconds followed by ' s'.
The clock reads 12 h 12 min
